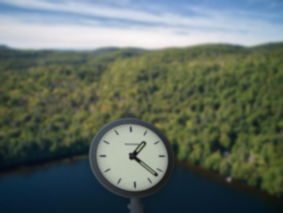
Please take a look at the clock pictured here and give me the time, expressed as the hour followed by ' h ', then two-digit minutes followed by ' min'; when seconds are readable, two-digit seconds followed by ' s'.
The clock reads 1 h 22 min
